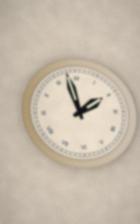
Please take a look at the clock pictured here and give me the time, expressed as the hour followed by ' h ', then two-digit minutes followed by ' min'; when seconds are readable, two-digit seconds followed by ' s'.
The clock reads 1 h 58 min
